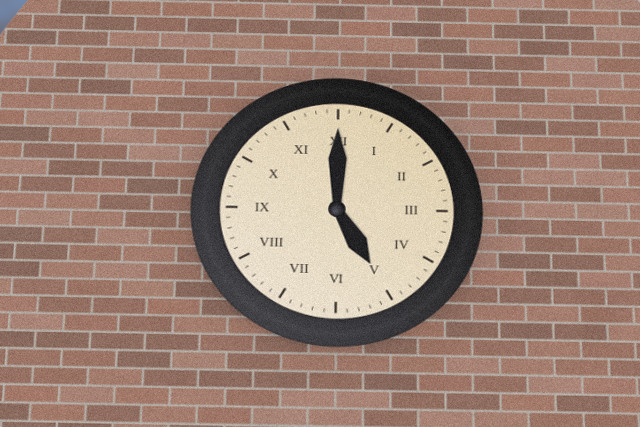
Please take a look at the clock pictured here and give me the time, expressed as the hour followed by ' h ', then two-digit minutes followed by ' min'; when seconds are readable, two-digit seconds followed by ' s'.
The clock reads 5 h 00 min
